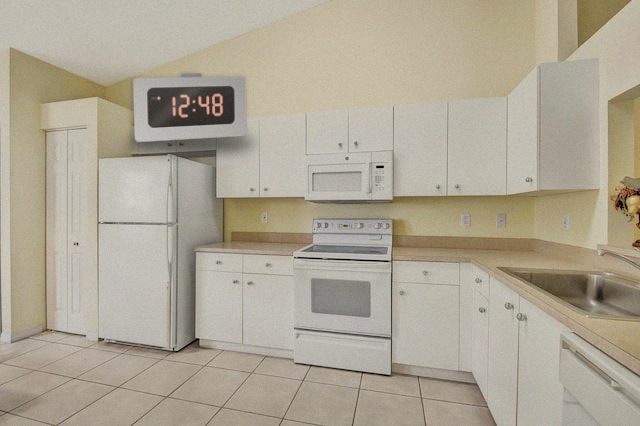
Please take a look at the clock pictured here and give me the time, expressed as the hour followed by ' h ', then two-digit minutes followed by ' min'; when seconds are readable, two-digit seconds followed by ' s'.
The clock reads 12 h 48 min
